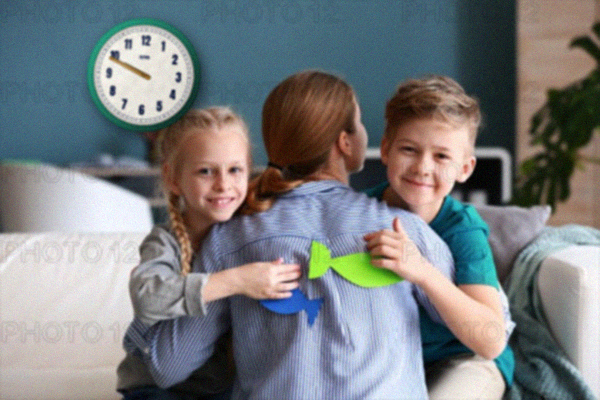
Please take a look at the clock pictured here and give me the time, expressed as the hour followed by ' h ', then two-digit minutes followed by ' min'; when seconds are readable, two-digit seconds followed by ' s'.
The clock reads 9 h 49 min
